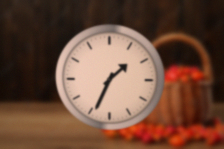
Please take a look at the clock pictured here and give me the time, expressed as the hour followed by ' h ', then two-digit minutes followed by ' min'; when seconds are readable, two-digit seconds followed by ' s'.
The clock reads 1 h 34 min
